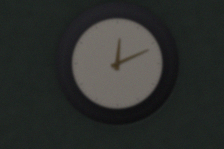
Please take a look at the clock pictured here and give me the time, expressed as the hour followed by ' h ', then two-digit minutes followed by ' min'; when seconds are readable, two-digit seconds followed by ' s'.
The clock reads 12 h 11 min
